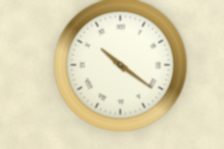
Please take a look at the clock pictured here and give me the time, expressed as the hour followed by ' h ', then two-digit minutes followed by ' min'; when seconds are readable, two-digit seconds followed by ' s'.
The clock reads 10 h 21 min
